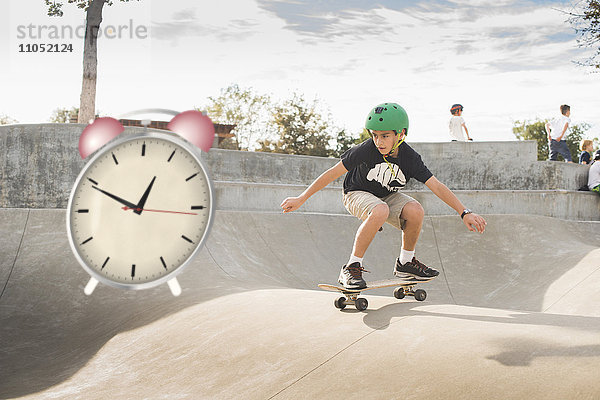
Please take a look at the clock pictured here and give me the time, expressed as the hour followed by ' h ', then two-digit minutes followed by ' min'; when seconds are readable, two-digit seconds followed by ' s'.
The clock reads 12 h 49 min 16 s
